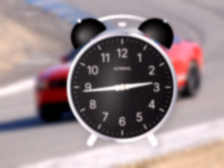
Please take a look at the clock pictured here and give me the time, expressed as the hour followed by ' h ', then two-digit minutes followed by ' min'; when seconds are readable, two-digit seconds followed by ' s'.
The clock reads 2 h 44 min
